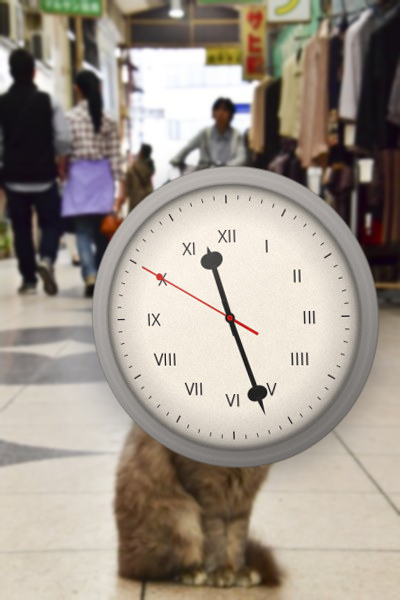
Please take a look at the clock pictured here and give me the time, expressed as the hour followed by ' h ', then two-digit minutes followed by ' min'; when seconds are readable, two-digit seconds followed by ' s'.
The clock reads 11 h 26 min 50 s
